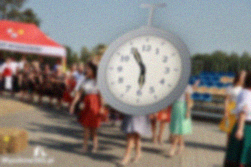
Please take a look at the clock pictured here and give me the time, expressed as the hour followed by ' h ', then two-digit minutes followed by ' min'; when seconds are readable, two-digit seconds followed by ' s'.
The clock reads 5 h 55 min
